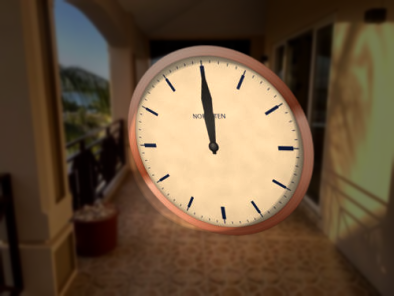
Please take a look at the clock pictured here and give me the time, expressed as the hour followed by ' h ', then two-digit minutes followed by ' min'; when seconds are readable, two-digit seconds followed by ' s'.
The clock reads 12 h 00 min
